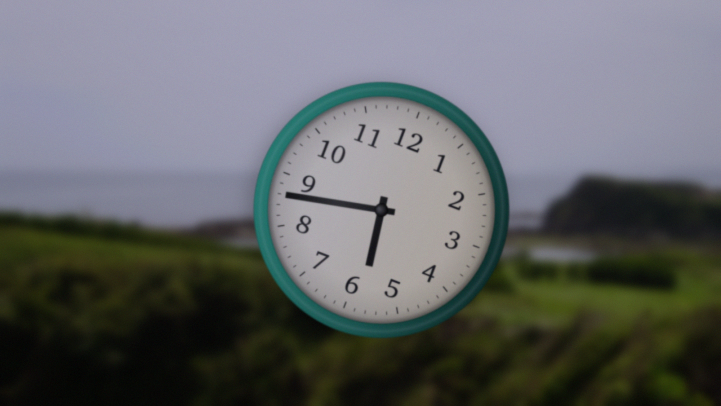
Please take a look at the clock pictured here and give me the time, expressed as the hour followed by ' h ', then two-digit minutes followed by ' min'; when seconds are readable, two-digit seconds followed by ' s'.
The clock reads 5 h 43 min
